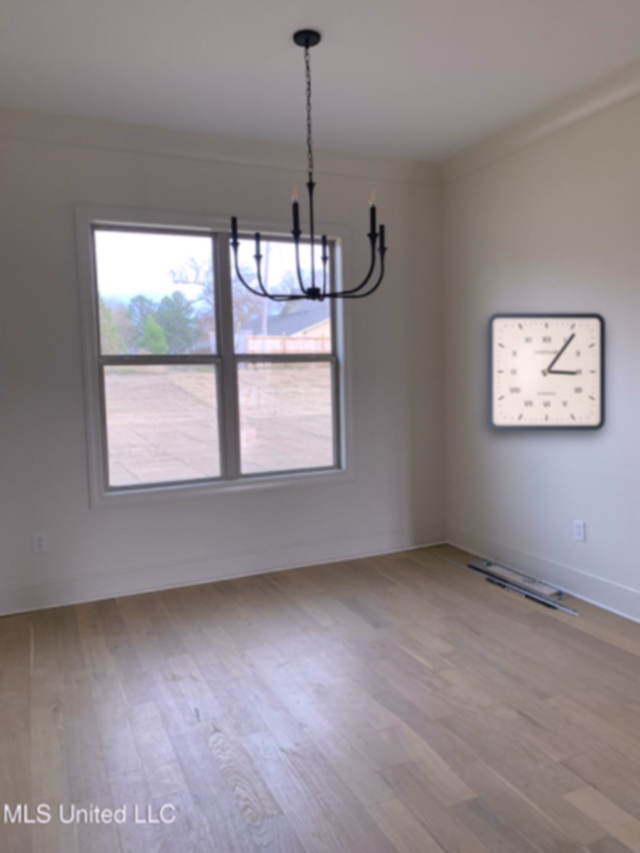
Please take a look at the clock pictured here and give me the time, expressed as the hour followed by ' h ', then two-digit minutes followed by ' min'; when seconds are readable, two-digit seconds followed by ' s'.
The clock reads 3 h 06 min
